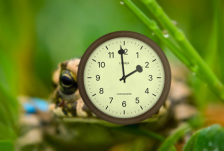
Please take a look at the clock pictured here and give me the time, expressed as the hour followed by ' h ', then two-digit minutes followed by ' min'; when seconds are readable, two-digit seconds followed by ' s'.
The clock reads 1 h 59 min
